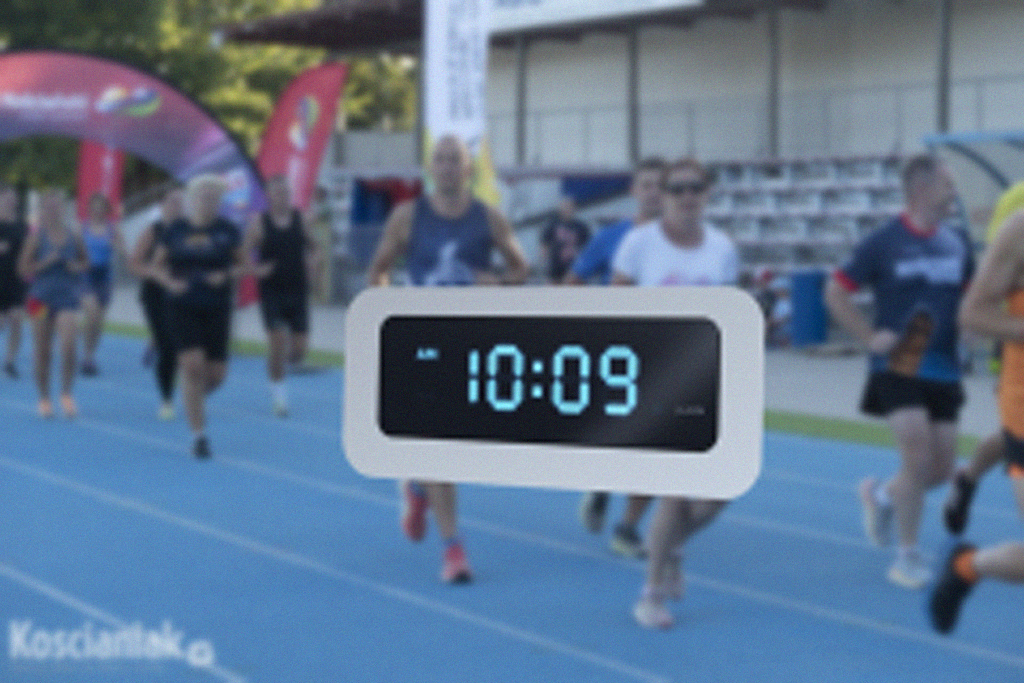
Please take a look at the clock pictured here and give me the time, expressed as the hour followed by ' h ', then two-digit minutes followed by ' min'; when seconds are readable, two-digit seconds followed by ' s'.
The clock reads 10 h 09 min
